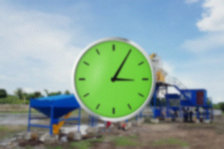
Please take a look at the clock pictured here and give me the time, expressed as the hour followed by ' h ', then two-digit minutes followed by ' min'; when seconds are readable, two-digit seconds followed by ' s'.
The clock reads 3 h 05 min
